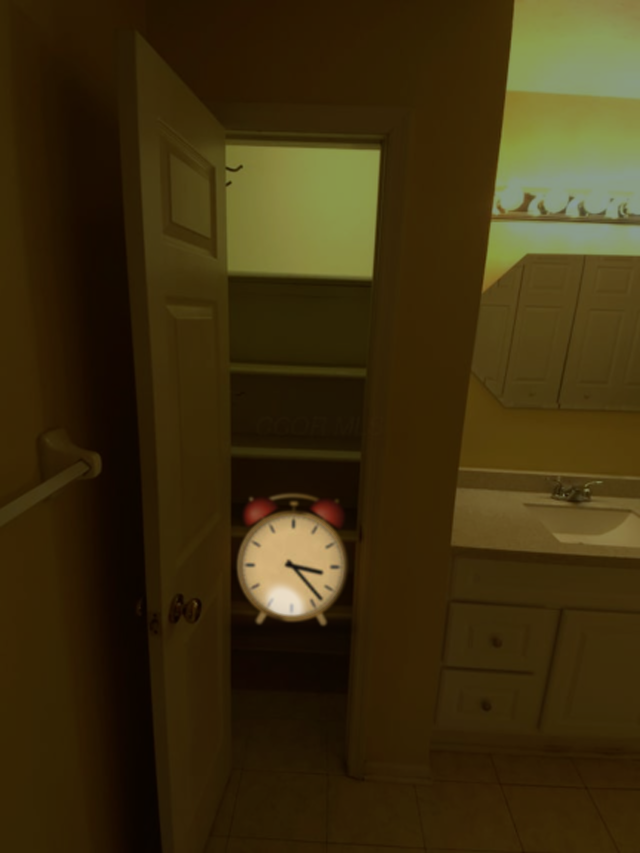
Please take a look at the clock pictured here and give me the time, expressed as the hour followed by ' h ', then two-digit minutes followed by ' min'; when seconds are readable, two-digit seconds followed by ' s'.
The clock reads 3 h 23 min
